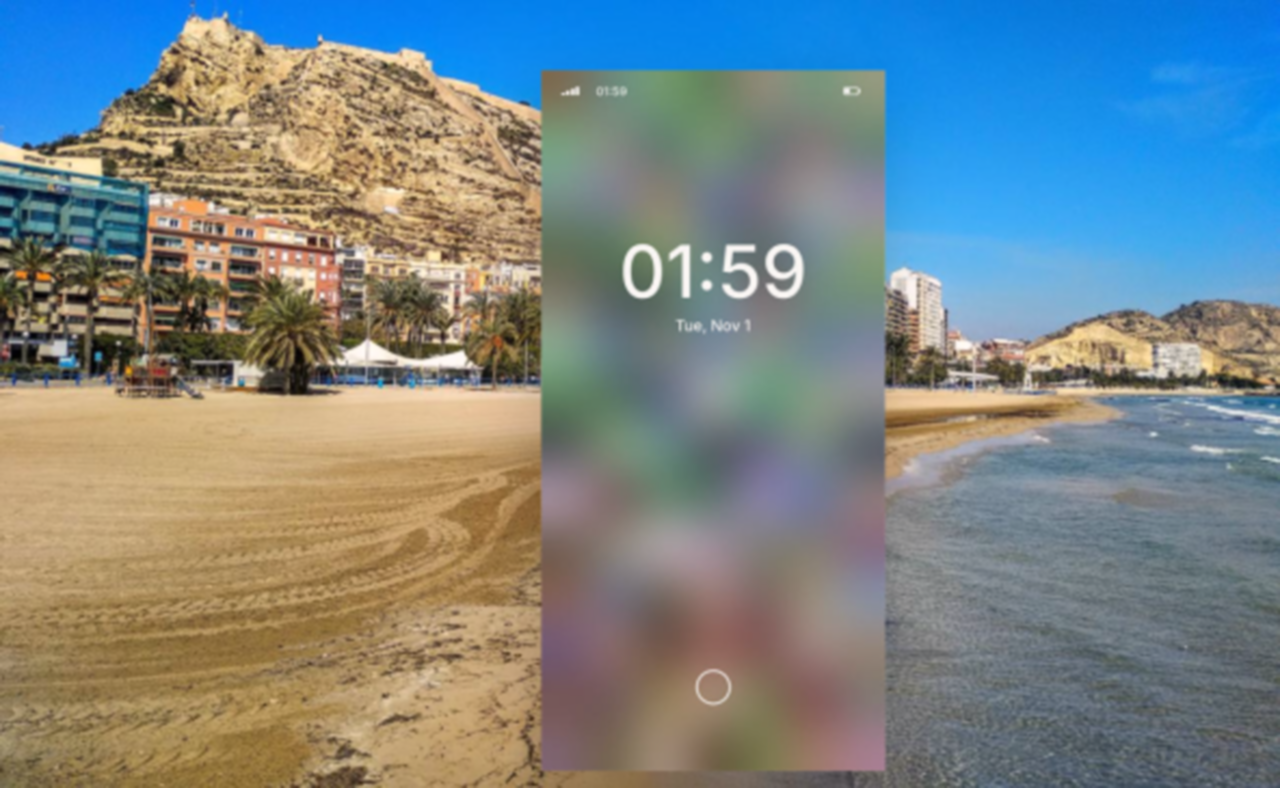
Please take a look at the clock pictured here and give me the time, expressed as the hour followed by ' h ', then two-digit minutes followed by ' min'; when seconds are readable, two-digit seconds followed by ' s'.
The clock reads 1 h 59 min
